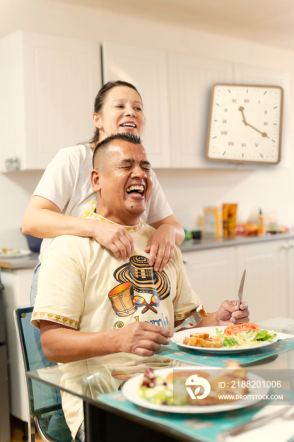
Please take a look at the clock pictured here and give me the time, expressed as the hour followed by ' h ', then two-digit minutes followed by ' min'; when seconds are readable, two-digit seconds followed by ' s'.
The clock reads 11 h 20 min
